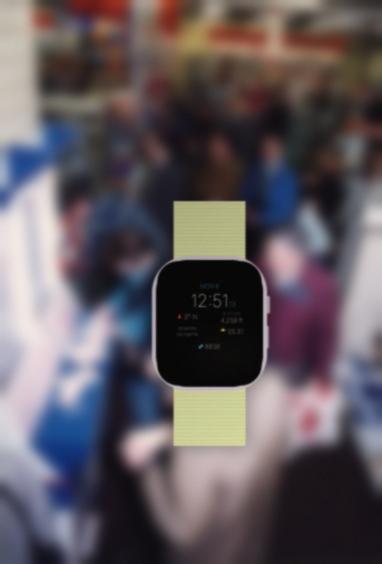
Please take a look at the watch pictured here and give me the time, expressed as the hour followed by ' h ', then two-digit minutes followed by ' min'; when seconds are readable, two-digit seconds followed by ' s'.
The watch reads 12 h 51 min
